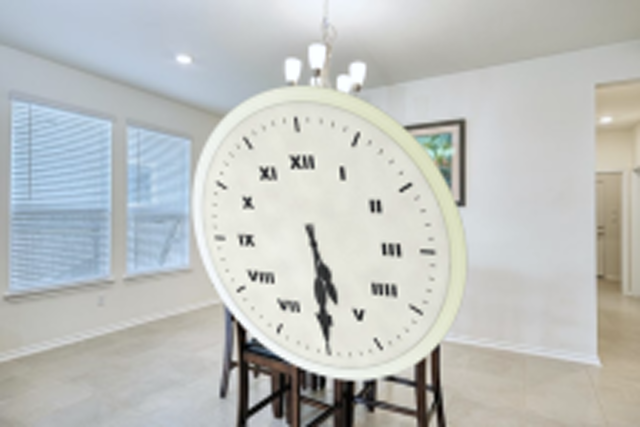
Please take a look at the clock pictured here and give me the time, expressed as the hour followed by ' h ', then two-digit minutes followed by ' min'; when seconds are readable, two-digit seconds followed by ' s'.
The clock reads 5 h 30 min
